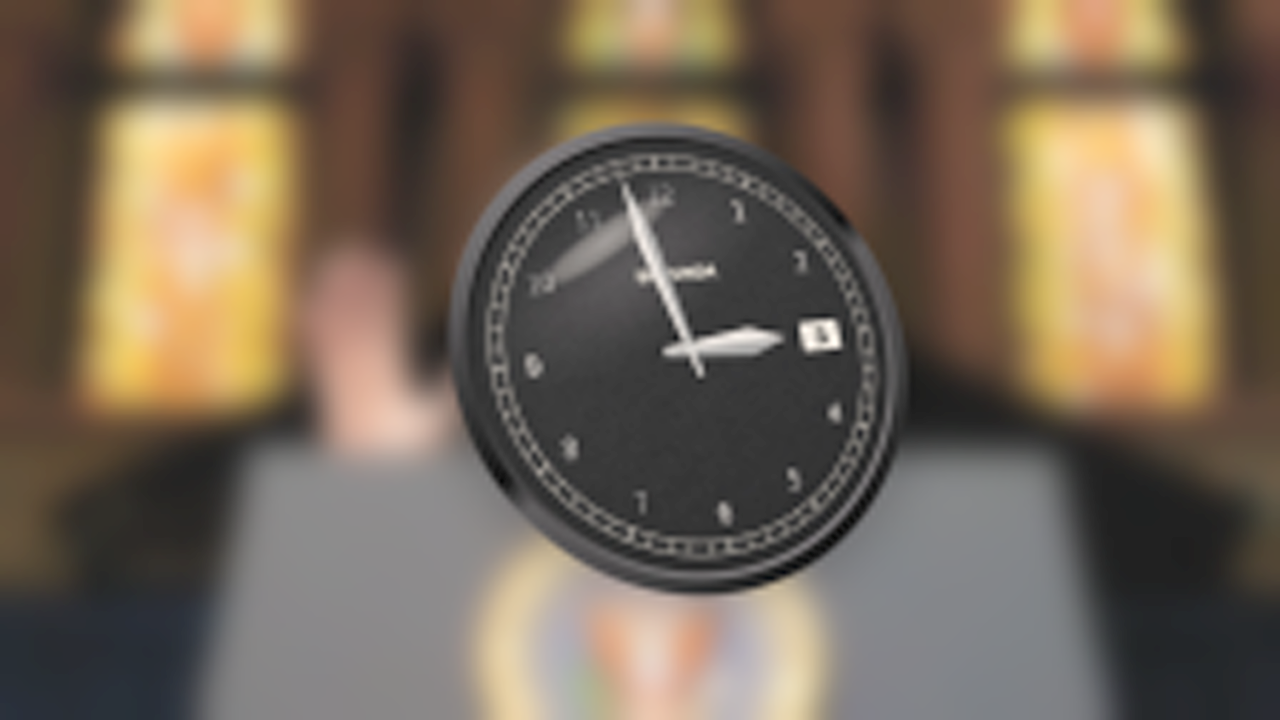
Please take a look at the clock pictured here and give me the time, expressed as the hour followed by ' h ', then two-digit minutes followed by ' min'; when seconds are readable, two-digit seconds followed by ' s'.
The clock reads 2 h 58 min
